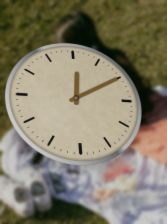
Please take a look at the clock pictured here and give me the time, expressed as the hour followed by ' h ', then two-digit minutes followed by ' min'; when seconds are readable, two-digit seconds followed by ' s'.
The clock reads 12 h 10 min
